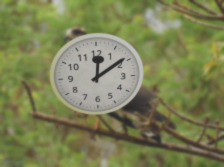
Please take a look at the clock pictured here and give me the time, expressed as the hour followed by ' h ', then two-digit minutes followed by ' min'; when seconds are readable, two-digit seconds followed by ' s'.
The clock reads 12 h 09 min
